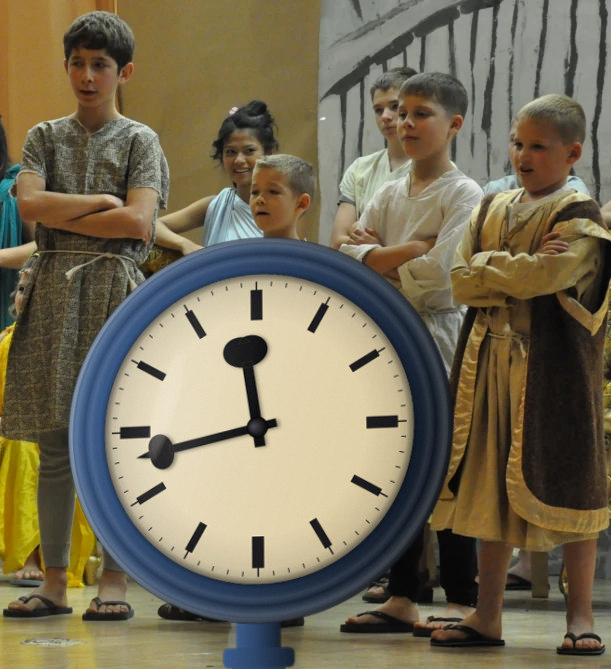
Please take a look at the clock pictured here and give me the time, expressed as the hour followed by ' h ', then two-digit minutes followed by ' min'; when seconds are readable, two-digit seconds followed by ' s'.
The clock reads 11 h 43 min
